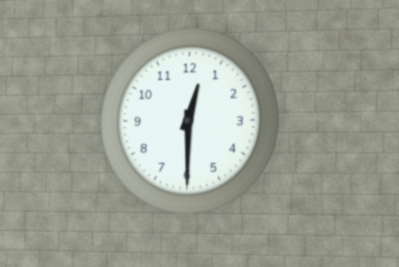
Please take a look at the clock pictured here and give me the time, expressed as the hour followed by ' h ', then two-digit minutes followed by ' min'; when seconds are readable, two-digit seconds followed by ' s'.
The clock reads 12 h 30 min
